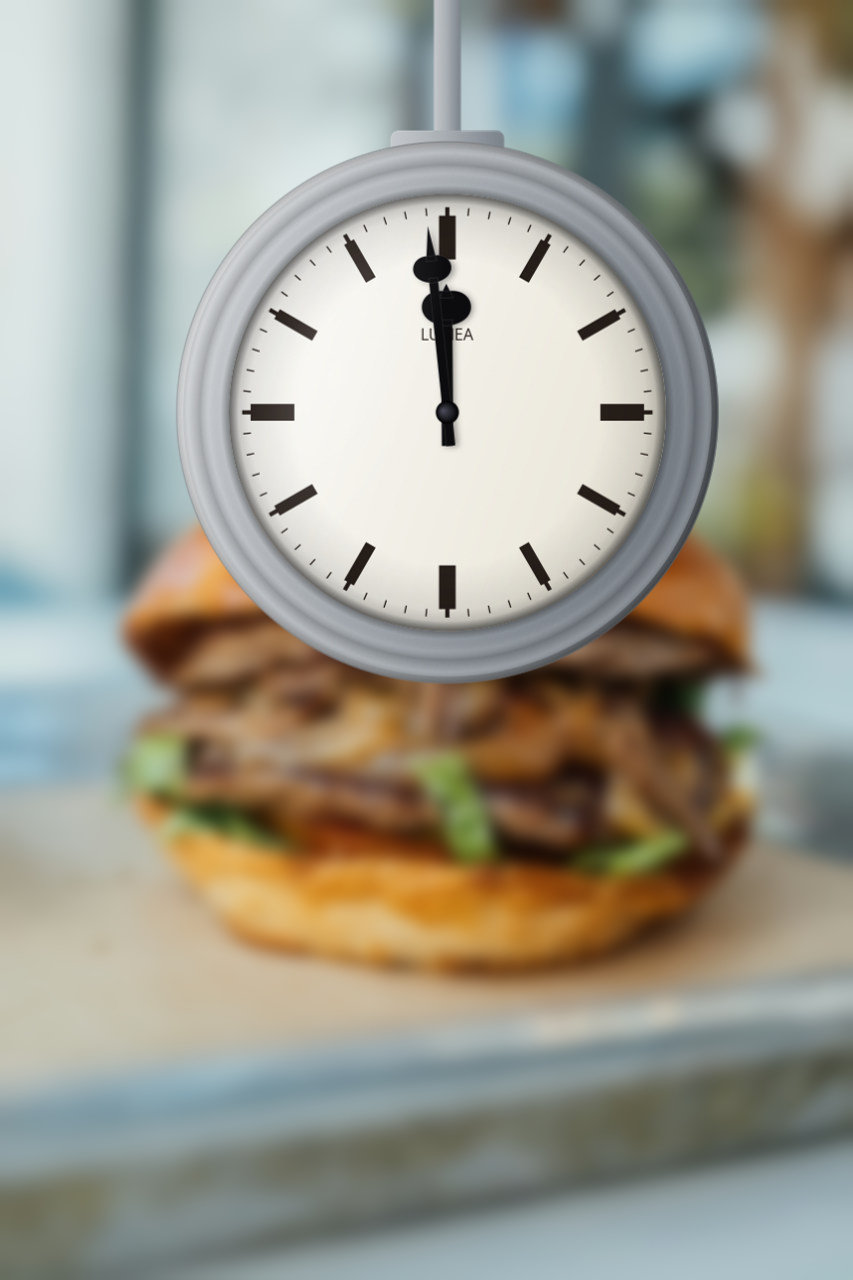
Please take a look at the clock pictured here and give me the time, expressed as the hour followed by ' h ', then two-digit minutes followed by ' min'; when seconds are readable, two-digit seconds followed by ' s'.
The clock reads 11 h 59 min
